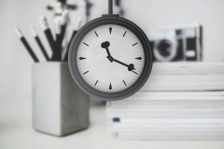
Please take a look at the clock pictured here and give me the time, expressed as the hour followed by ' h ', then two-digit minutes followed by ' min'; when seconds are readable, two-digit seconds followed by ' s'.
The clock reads 11 h 19 min
